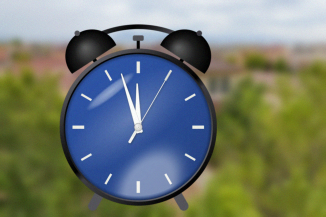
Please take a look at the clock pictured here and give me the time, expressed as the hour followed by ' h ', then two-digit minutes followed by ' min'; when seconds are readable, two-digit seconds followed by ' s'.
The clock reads 11 h 57 min 05 s
